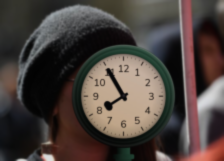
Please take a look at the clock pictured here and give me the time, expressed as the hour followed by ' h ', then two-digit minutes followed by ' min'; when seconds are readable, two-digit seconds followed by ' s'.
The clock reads 7 h 55 min
